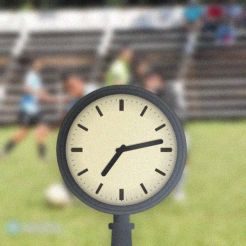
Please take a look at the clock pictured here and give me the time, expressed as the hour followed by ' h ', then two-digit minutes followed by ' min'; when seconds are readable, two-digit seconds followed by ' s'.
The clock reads 7 h 13 min
